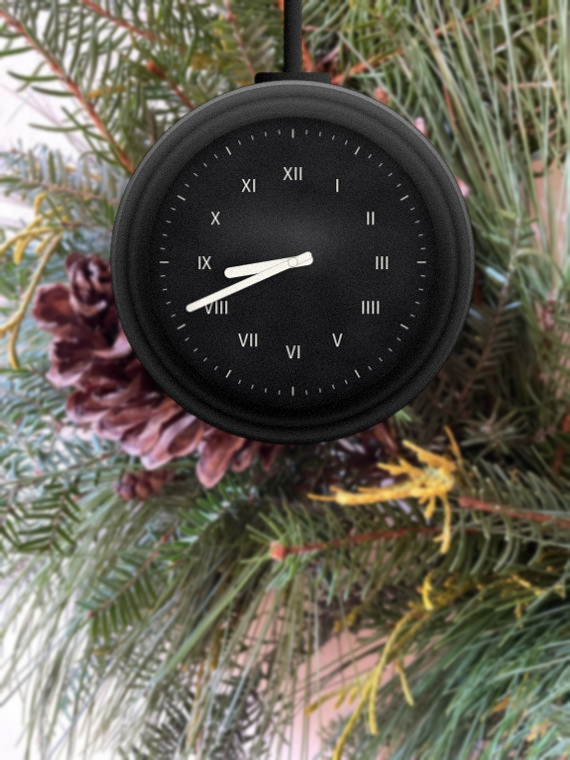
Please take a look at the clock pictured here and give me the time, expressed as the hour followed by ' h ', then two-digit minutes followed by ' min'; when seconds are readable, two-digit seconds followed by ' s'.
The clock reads 8 h 41 min
